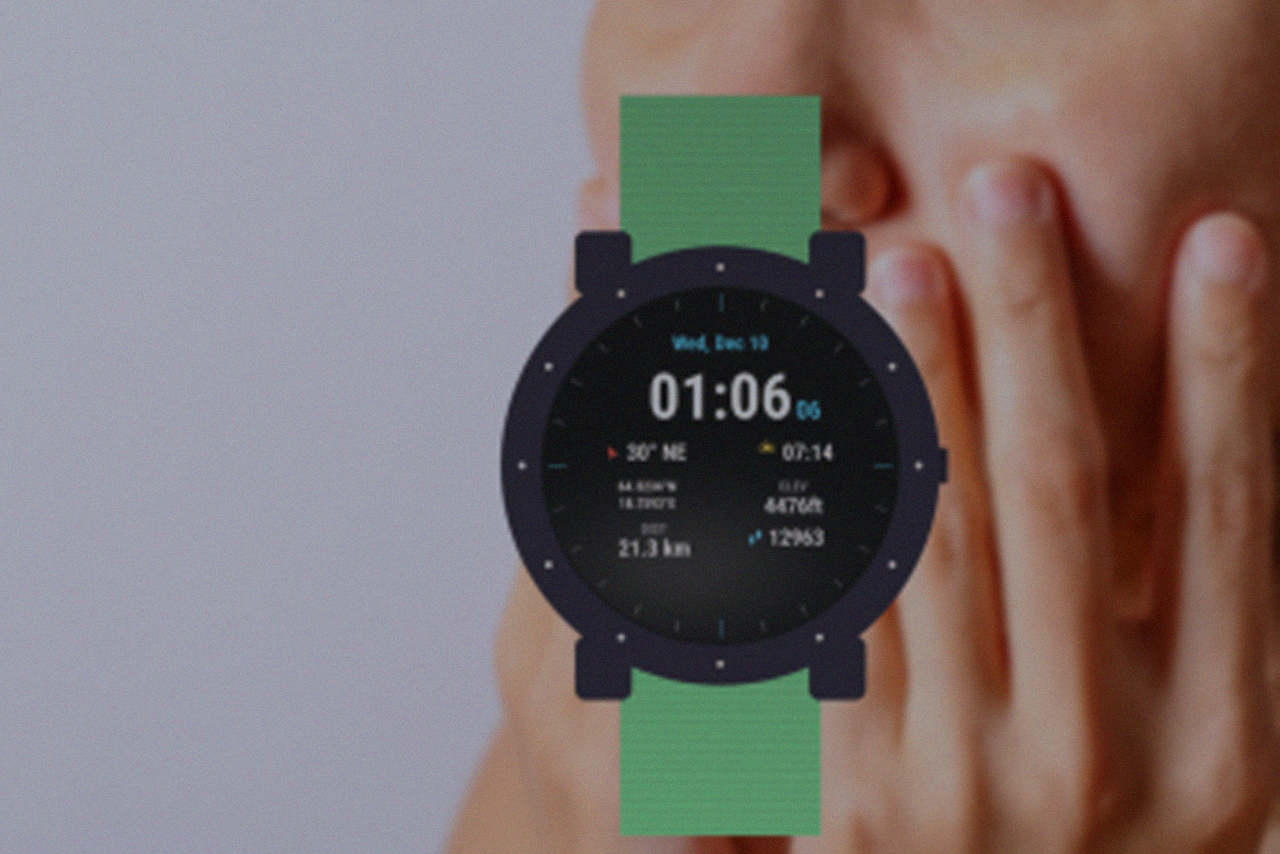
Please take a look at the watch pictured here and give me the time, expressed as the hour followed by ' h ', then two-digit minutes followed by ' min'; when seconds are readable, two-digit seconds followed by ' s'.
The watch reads 1 h 06 min
